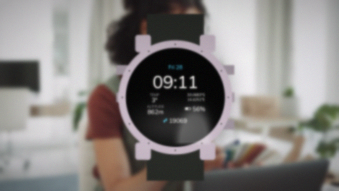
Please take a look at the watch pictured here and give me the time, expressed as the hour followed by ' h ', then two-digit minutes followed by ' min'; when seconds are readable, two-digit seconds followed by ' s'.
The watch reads 9 h 11 min
